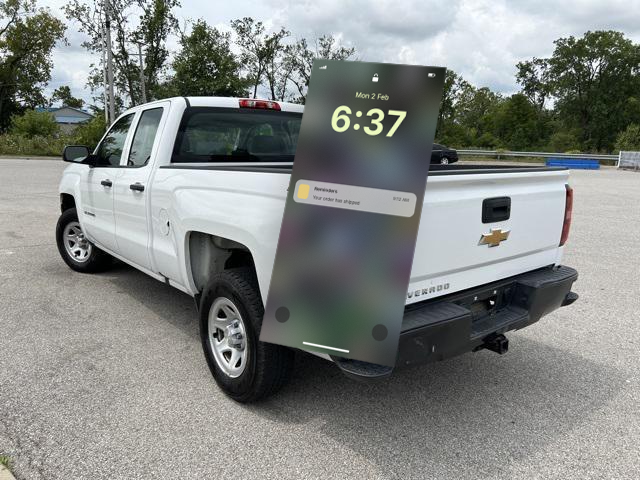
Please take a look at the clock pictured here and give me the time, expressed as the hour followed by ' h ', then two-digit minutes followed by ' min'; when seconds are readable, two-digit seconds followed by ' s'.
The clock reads 6 h 37 min
